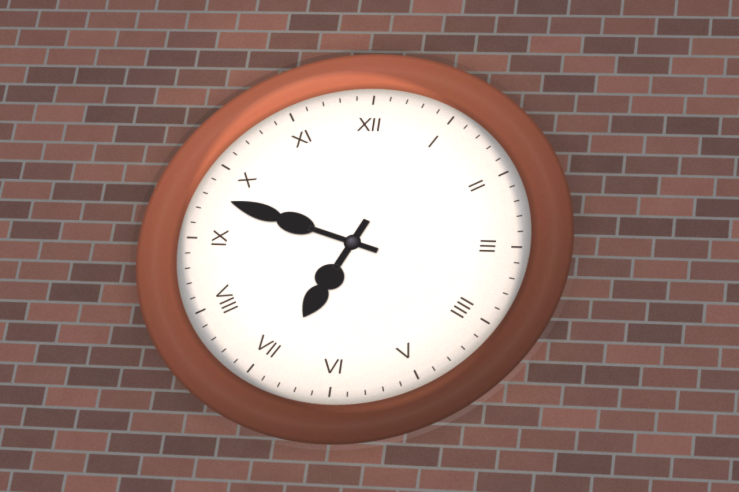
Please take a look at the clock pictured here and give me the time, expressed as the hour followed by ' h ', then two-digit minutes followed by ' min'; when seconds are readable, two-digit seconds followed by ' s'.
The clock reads 6 h 48 min
